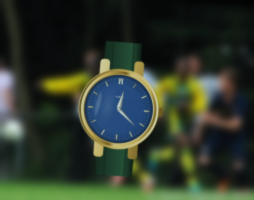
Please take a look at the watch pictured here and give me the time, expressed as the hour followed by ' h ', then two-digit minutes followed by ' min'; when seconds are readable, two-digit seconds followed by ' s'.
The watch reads 12 h 22 min
